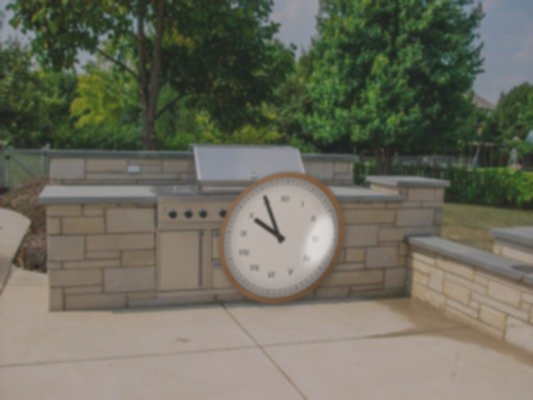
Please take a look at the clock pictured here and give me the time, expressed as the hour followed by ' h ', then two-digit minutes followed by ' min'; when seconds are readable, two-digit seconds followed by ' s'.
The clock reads 9 h 55 min
